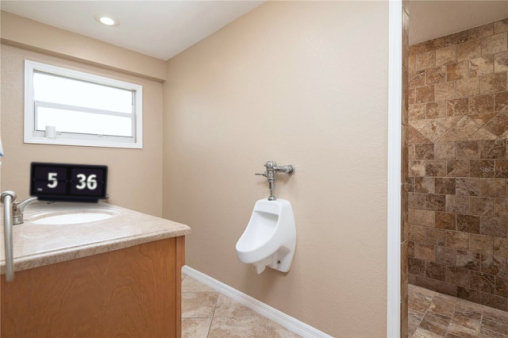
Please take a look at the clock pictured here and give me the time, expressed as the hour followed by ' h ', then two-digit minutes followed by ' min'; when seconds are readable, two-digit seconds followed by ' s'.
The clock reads 5 h 36 min
